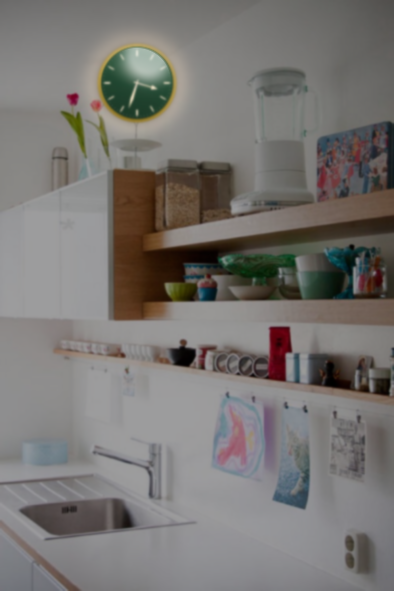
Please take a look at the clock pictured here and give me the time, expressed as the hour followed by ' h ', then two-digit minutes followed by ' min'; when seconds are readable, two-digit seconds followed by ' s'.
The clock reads 3 h 33 min
